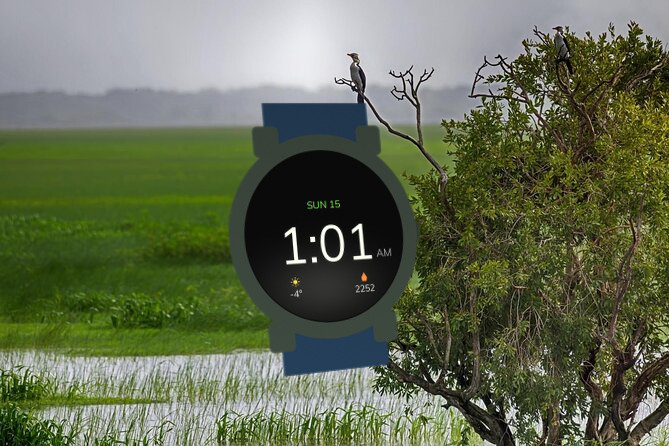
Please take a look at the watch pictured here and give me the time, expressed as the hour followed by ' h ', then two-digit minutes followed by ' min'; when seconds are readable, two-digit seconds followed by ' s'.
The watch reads 1 h 01 min
